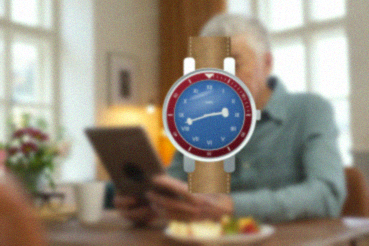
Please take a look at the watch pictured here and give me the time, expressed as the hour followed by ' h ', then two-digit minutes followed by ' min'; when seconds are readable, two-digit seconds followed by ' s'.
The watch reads 2 h 42 min
